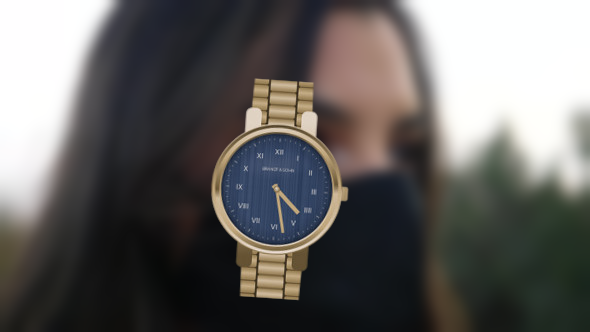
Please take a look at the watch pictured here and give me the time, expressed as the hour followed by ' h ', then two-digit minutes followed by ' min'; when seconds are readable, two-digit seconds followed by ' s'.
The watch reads 4 h 28 min
